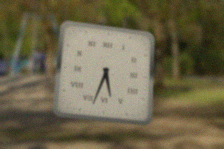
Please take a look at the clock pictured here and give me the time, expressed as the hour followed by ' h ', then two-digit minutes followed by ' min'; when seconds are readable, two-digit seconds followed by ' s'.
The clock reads 5 h 33 min
